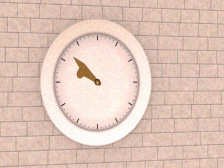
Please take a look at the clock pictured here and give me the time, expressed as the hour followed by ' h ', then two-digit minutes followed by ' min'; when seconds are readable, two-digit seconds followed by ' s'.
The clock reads 9 h 52 min
